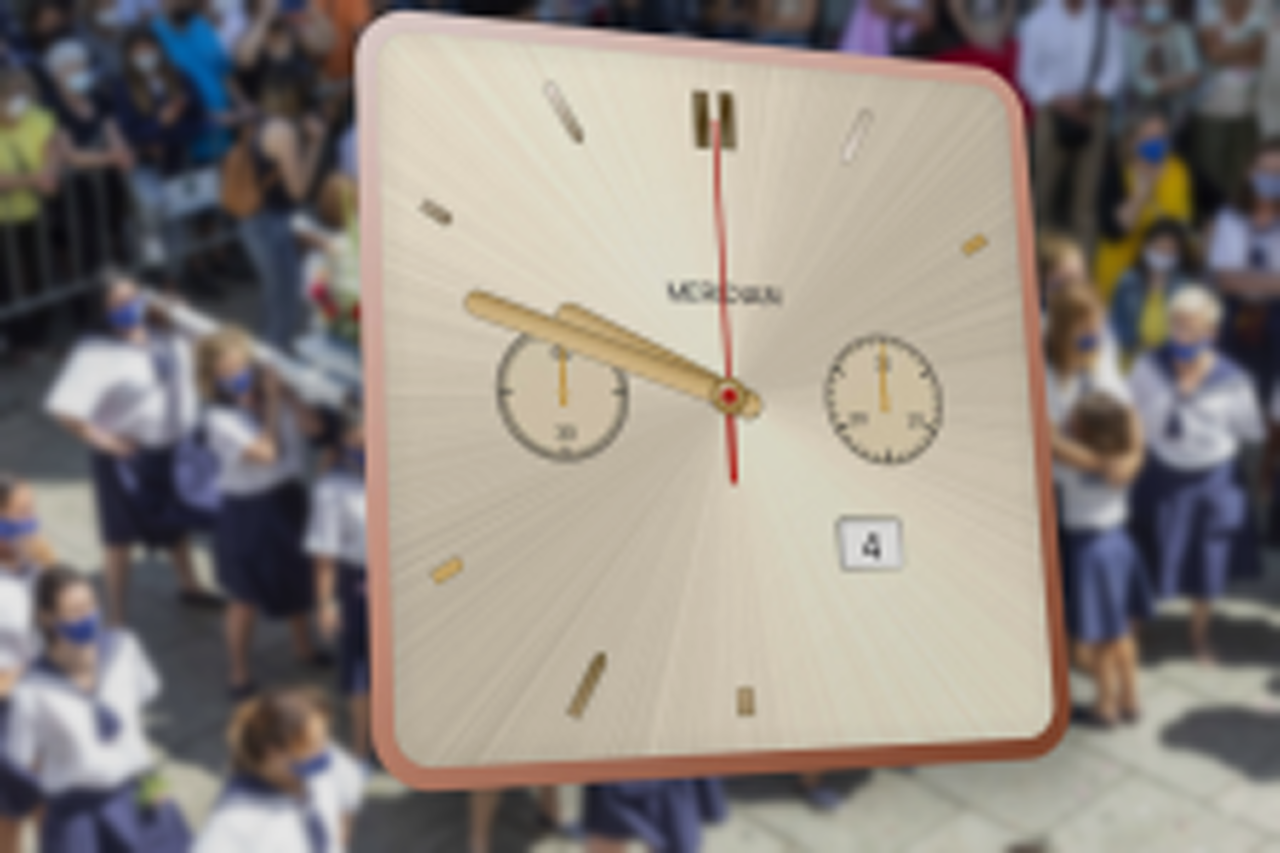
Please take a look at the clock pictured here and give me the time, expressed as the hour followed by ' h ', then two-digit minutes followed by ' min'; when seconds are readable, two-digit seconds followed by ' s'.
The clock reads 9 h 48 min
